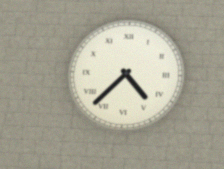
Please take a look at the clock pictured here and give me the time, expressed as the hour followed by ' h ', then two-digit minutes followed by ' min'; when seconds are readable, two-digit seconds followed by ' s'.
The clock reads 4 h 37 min
